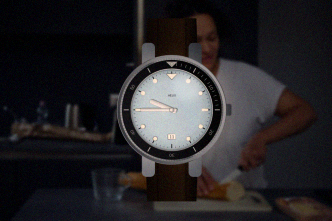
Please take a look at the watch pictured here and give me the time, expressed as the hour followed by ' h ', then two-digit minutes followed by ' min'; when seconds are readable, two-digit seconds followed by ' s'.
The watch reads 9 h 45 min
